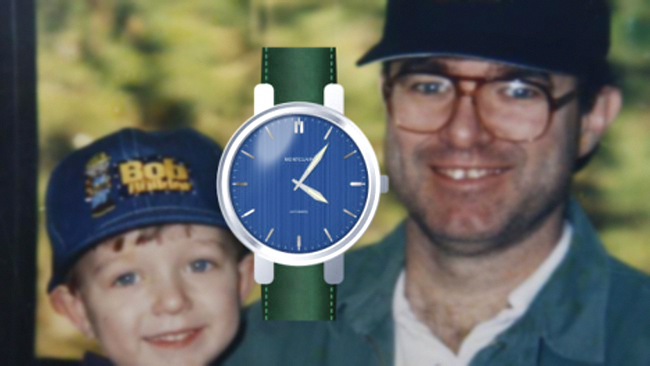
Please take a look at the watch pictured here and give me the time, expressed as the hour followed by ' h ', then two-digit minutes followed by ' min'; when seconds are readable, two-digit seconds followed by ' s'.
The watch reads 4 h 06 min
